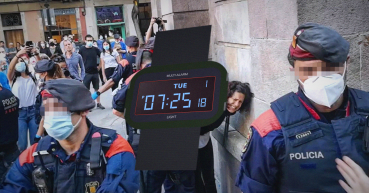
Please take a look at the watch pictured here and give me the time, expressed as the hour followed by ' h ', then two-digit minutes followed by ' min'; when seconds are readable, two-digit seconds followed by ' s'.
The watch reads 7 h 25 min 18 s
